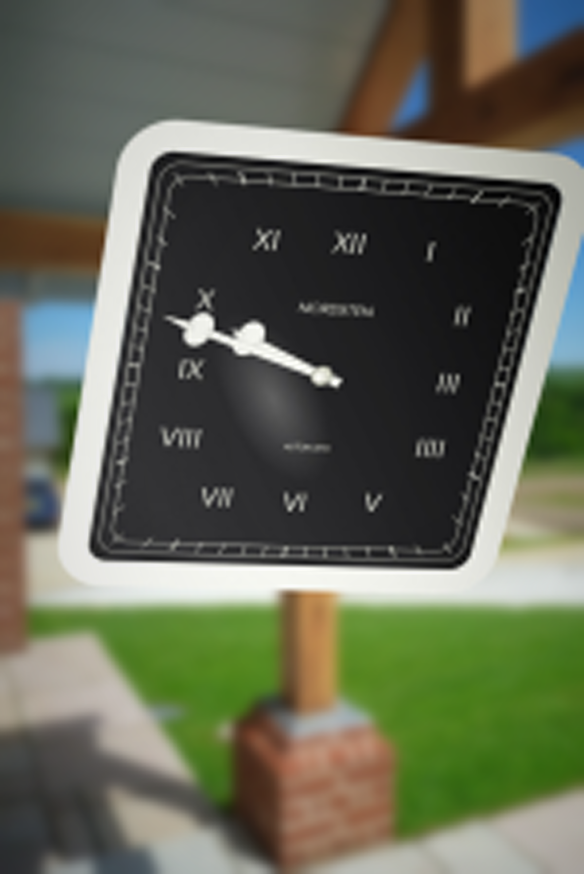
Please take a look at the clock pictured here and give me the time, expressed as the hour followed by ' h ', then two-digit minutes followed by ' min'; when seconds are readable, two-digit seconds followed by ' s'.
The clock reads 9 h 48 min
